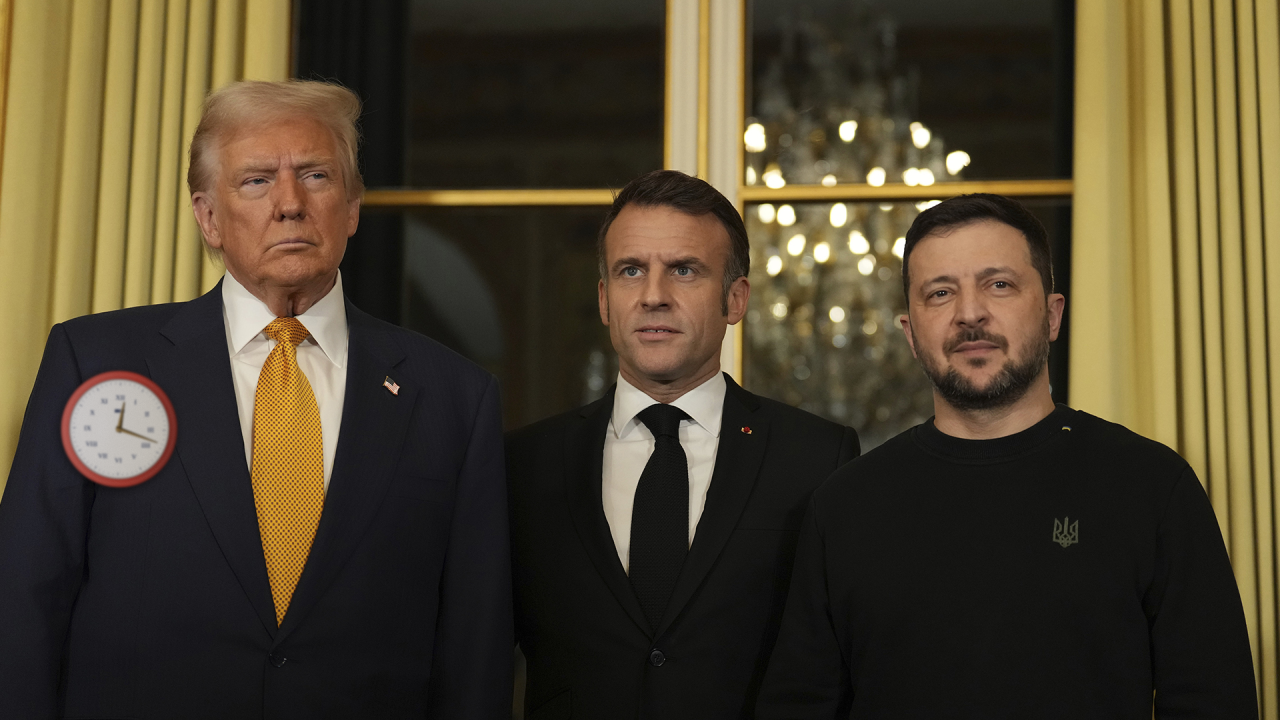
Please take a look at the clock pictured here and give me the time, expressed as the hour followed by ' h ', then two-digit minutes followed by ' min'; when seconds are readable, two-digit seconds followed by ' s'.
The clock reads 12 h 18 min
